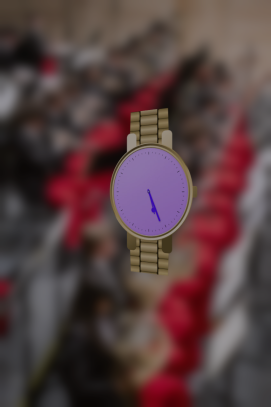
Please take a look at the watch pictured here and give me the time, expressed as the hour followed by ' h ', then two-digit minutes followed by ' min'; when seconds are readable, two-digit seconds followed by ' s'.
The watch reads 5 h 26 min
